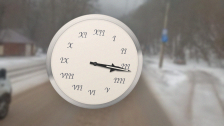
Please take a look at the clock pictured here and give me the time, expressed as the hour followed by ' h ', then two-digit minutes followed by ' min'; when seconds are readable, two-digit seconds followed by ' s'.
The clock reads 3 h 16 min
